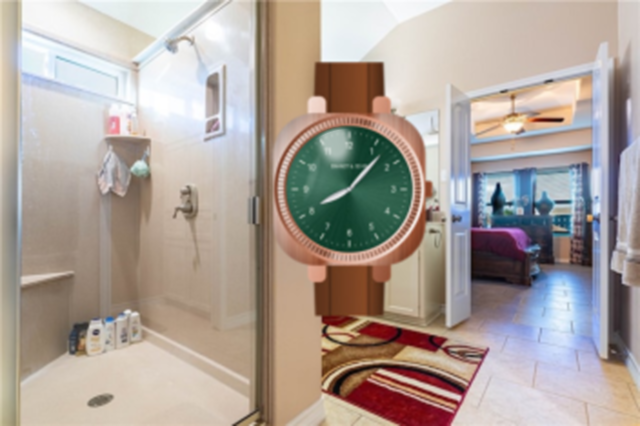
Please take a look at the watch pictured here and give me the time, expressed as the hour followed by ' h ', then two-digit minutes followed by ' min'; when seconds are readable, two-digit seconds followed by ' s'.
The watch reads 8 h 07 min
